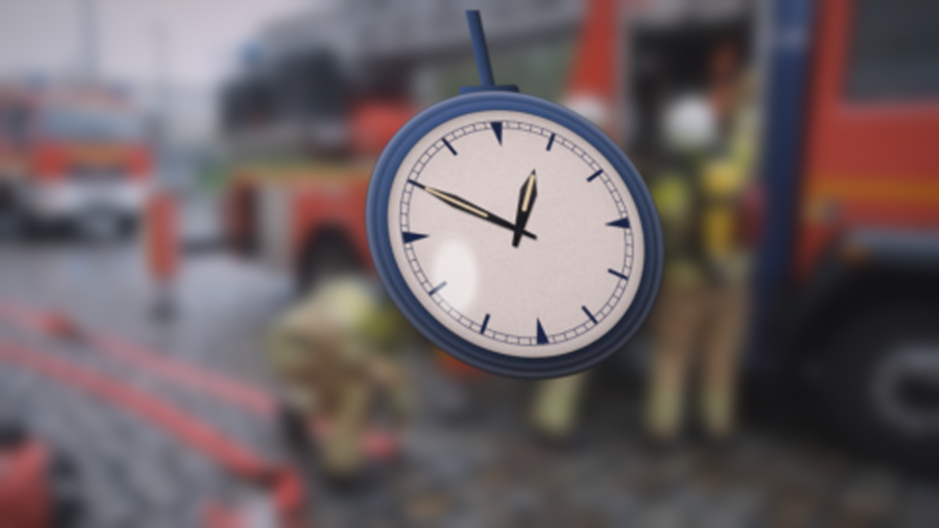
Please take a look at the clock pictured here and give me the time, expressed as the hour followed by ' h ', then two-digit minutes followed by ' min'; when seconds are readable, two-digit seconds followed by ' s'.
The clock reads 12 h 50 min
